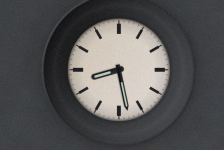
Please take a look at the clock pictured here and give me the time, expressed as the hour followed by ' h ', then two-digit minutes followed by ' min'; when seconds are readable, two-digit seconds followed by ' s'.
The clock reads 8 h 28 min
